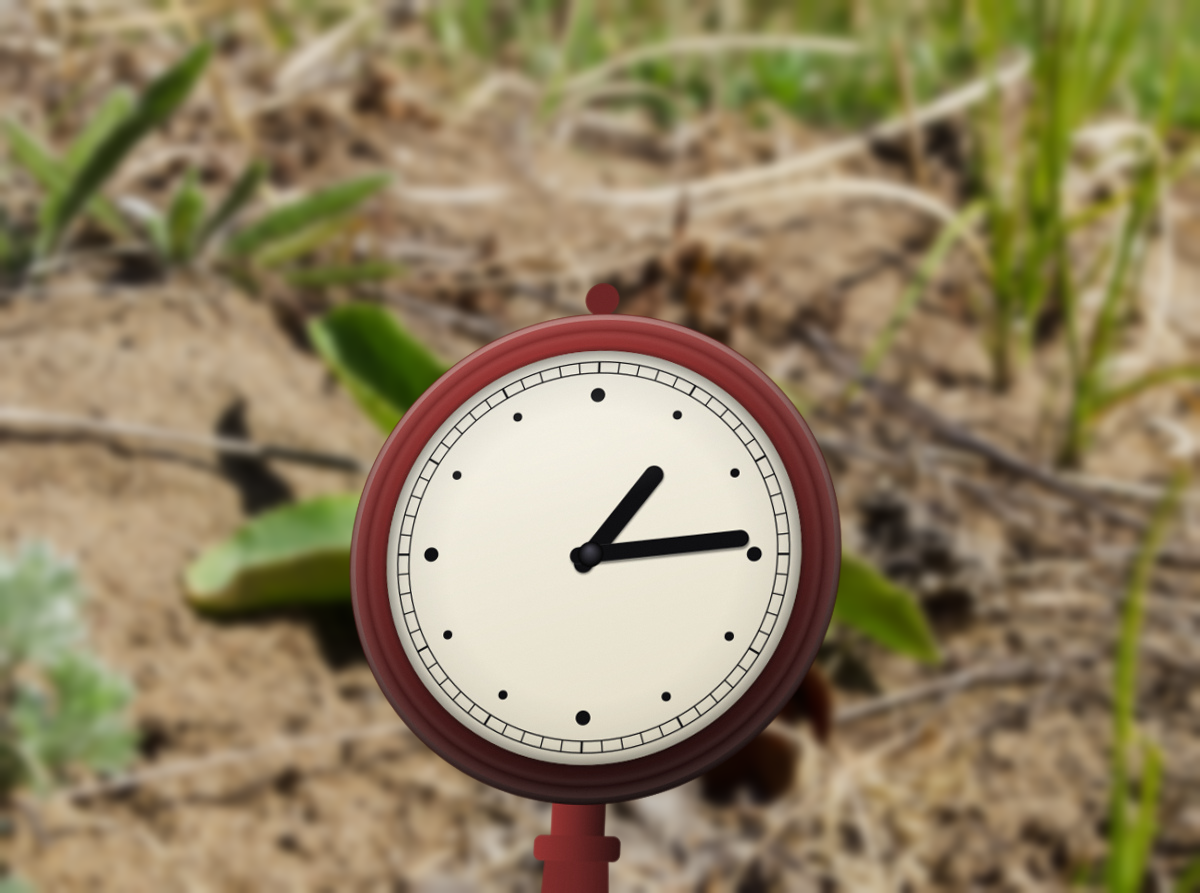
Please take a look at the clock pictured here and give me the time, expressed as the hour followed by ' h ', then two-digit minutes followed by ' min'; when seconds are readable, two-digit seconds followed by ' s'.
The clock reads 1 h 14 min
